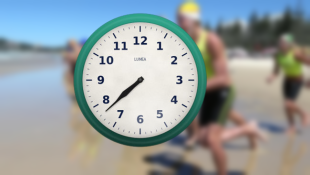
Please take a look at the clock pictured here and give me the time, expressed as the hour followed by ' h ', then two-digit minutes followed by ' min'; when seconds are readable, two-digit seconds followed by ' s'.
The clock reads 7 h 38 min
